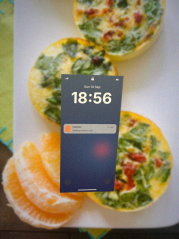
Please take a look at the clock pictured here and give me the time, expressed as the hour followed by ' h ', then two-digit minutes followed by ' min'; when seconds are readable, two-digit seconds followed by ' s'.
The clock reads 18 h 56 min
